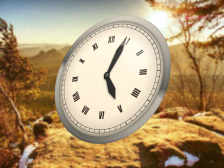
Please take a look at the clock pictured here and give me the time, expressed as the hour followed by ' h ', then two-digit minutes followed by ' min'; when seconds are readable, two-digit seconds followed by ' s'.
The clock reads 5 h 04 min
